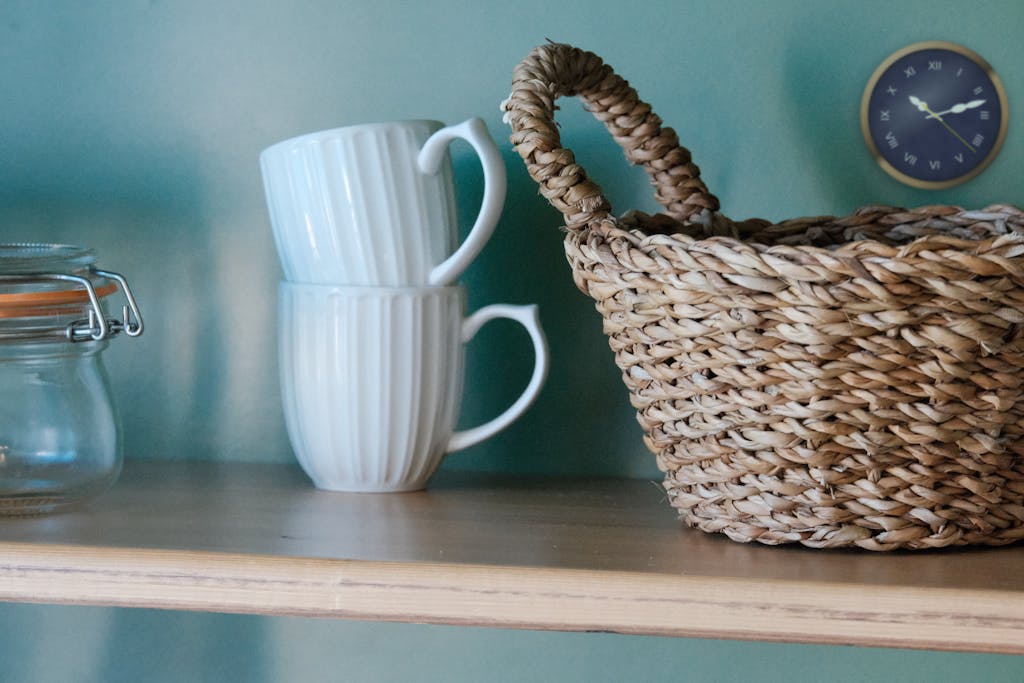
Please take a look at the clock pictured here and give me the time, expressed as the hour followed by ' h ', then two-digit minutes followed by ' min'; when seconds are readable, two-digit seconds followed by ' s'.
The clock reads 10 h 12 min 22 s
